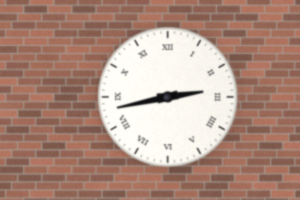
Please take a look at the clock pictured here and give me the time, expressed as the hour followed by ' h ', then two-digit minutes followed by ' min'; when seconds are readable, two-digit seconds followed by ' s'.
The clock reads 2 h 43 min
